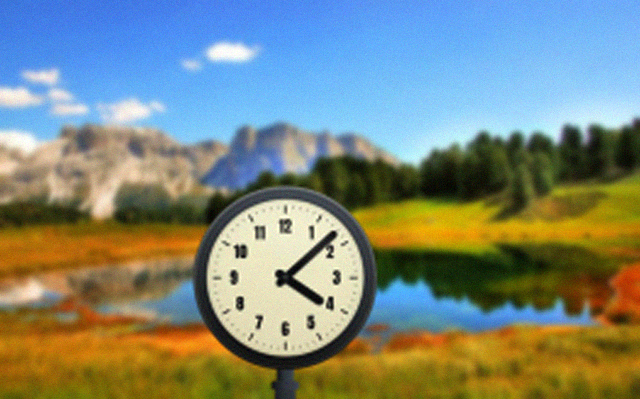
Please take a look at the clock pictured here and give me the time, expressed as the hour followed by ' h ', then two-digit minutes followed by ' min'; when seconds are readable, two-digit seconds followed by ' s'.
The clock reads 4 h 08 min
